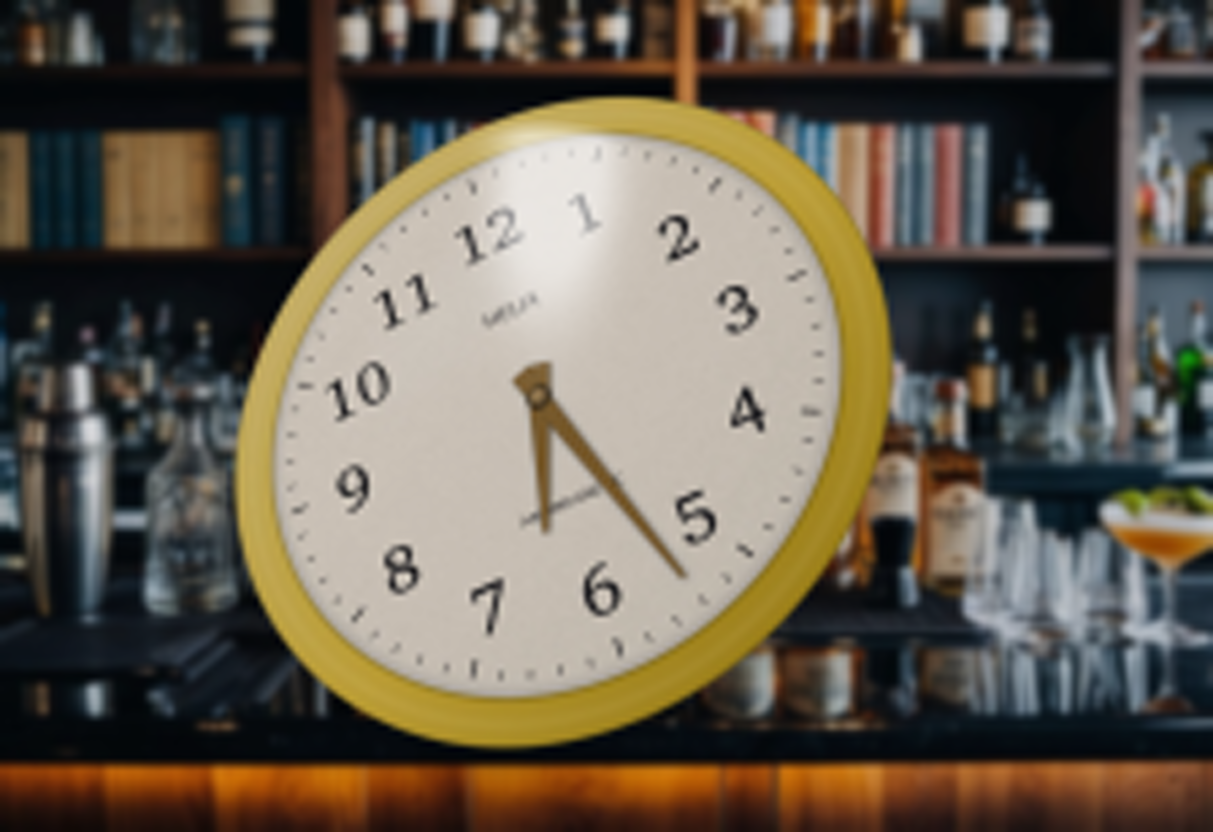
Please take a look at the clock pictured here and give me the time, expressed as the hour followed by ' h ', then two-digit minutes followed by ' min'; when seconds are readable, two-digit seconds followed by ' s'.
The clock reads 6 h 27 min
